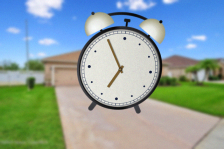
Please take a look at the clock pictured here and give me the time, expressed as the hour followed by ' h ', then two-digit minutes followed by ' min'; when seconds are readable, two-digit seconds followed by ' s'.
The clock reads 6 h 55 min
